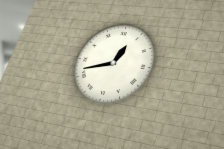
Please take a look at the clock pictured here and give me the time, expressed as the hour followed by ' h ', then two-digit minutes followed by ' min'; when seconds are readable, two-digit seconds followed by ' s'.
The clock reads 12 h 42 min
